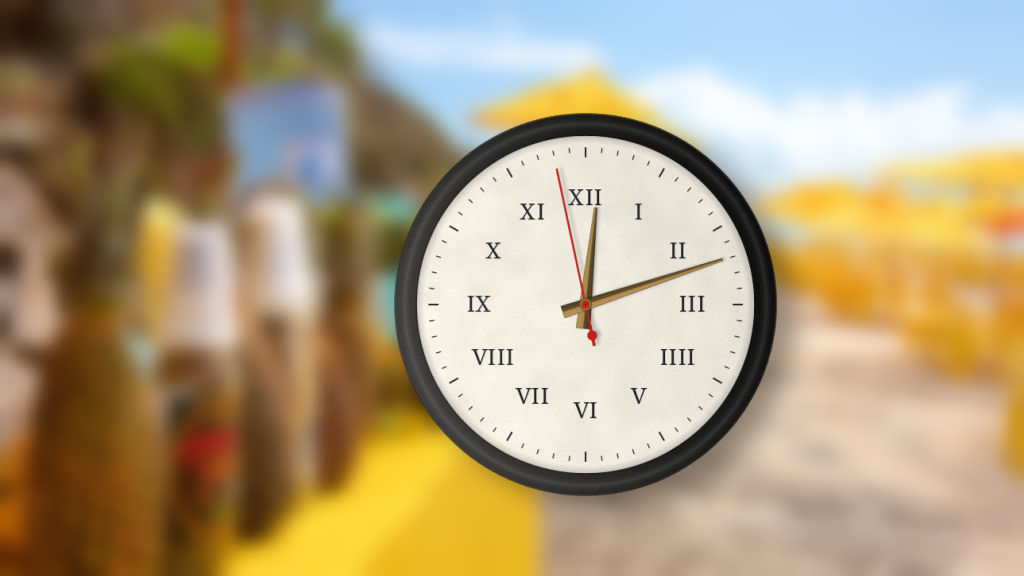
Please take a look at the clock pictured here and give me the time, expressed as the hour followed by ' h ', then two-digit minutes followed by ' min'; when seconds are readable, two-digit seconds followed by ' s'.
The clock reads 12 h 11 min 58 s
